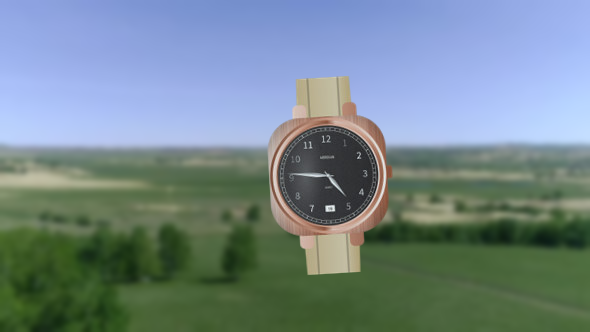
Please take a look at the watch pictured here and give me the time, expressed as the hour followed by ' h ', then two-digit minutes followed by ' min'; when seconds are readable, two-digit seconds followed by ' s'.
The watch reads 4 h 46 min
